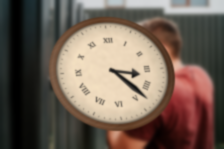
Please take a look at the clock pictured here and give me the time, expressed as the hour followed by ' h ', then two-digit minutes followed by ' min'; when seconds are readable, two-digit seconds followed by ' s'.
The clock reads 3 h 23 min
